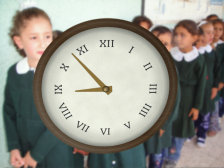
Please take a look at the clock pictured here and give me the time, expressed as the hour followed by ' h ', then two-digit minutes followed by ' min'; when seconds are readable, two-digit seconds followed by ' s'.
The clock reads 8 h 53 min
